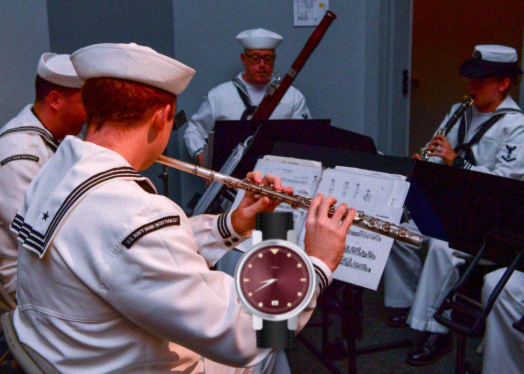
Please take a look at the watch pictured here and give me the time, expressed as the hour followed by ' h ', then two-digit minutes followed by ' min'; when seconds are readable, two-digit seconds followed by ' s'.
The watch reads 8 h 40 min
